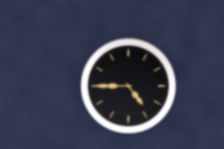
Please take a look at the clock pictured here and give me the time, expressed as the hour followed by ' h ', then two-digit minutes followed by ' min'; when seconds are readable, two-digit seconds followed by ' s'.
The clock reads 4 h 45 min
